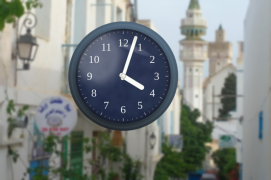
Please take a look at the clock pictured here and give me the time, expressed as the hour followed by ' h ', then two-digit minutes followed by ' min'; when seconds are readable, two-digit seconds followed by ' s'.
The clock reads 4 h 03 min
